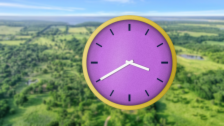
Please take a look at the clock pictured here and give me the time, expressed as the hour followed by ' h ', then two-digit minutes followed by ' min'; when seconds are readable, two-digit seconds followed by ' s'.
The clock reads 3 h 40 min
